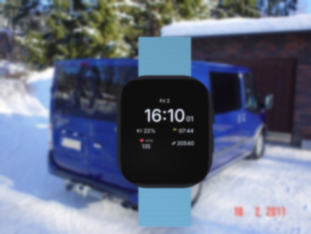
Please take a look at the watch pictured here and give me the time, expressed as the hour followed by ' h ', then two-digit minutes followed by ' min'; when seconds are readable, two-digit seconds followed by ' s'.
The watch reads 16 h 10 min
